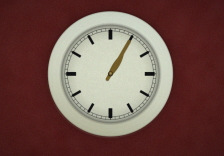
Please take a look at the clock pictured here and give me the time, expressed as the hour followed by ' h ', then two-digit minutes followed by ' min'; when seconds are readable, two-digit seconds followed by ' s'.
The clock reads 1 h 05 min
